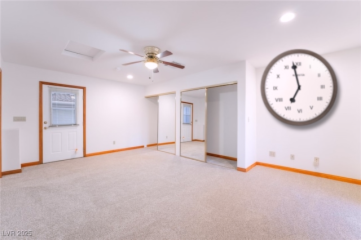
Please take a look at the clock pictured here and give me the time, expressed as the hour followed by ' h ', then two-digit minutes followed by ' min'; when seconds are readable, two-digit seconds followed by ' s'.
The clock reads 6 h 58 min
